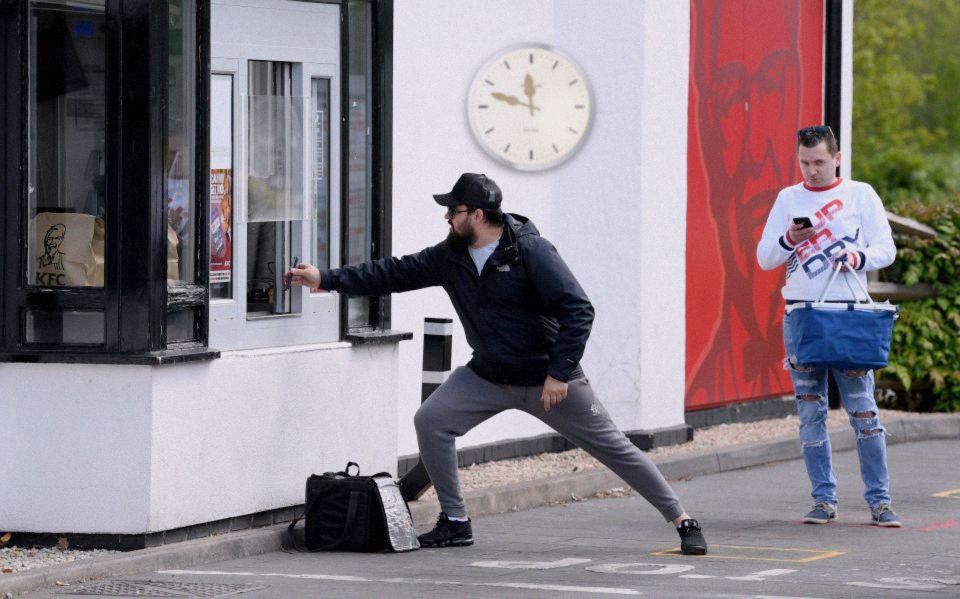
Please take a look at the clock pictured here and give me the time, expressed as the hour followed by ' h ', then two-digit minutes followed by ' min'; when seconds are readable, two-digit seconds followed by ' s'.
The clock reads 11 h 48 min
